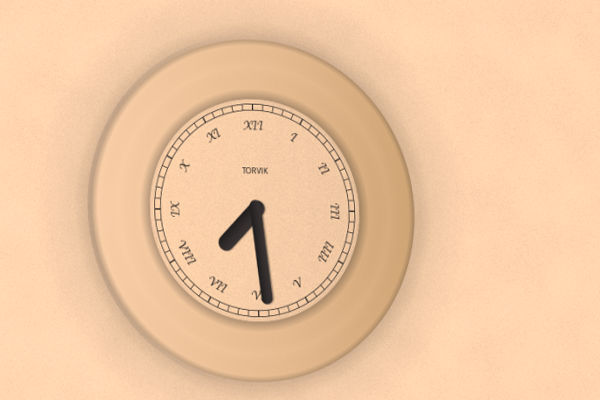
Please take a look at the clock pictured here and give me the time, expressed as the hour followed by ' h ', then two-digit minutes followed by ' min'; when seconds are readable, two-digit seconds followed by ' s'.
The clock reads 7 h 29 min
